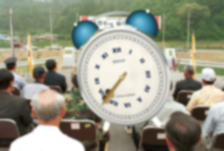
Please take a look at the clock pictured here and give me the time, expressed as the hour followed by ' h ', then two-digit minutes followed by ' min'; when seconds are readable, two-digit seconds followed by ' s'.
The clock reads 7 h 38 min
